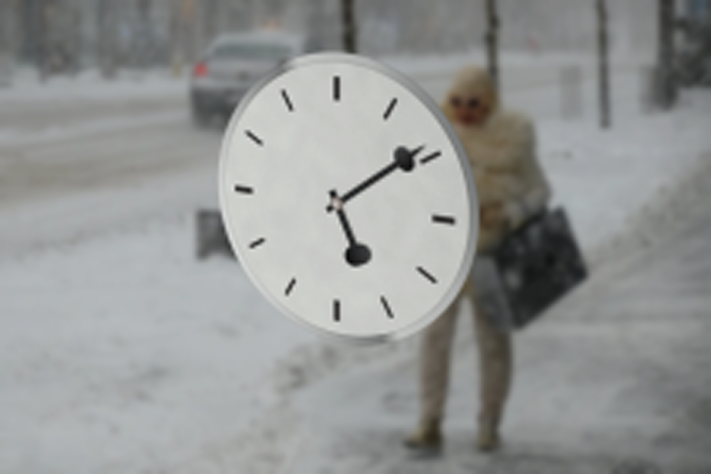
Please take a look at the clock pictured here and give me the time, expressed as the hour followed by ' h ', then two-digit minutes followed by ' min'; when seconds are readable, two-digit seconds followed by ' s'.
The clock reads 5 h 09 min
